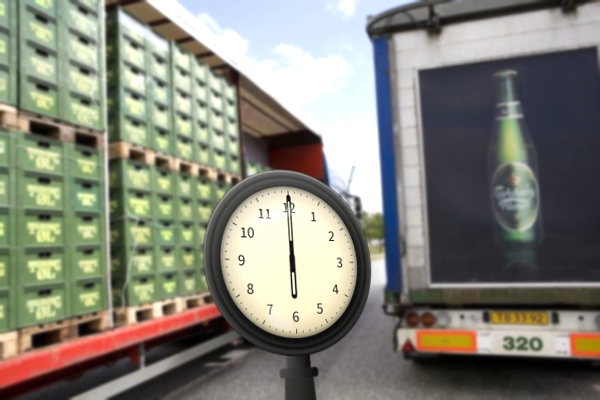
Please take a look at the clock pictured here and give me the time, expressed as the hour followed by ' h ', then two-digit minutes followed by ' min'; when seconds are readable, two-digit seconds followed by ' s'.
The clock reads 6 h 00 min
